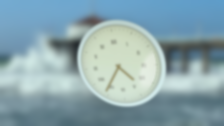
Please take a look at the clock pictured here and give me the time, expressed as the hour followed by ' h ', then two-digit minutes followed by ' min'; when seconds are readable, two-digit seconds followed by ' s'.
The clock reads 4 h 36 min
